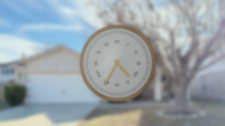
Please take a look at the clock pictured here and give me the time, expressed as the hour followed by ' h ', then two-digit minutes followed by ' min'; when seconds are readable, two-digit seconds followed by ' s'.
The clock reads 4 h 35 min
